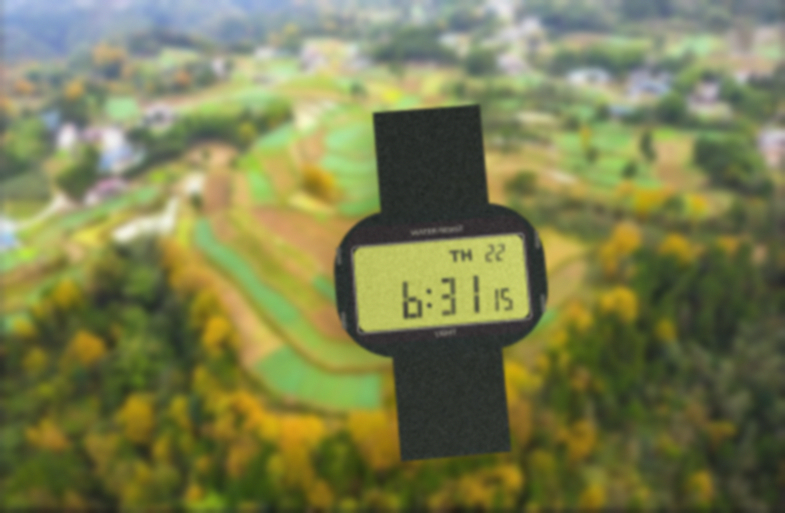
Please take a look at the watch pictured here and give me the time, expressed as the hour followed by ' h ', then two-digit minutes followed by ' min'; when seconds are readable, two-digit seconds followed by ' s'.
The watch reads 6 h 31 min 15 s
